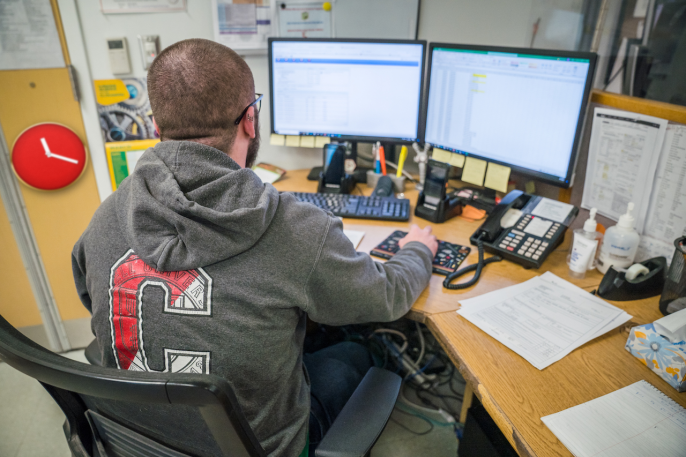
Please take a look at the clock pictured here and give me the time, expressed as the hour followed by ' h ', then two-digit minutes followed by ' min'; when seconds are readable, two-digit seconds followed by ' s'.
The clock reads 11 h 18 min
